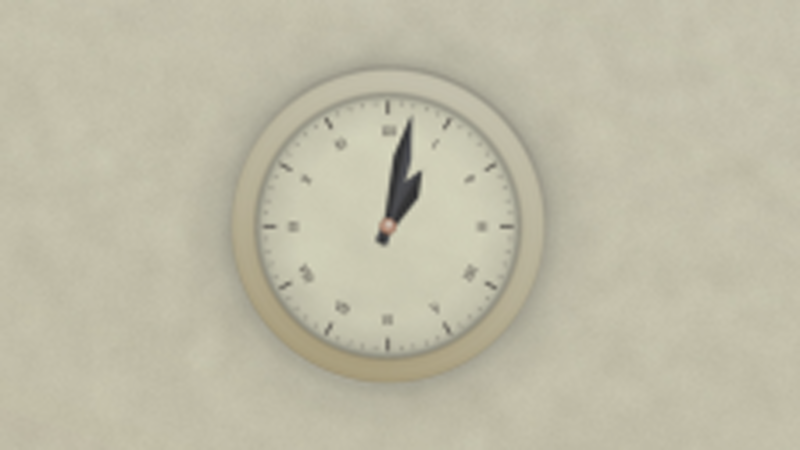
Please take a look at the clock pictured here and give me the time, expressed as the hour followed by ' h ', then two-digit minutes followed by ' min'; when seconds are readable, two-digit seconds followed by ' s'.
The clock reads 1 h 02 min
